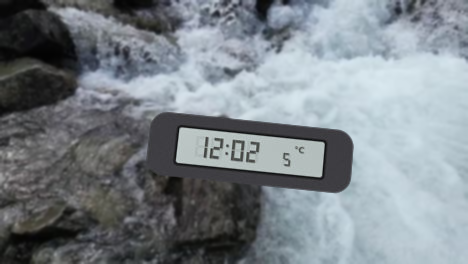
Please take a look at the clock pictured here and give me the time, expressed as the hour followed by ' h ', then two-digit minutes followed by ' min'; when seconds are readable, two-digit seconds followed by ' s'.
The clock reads 12 h 02 min
